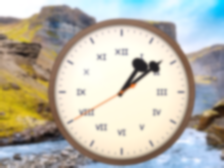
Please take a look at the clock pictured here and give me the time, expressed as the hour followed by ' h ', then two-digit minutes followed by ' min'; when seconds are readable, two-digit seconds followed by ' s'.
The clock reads 1 h 08 min 40 s
